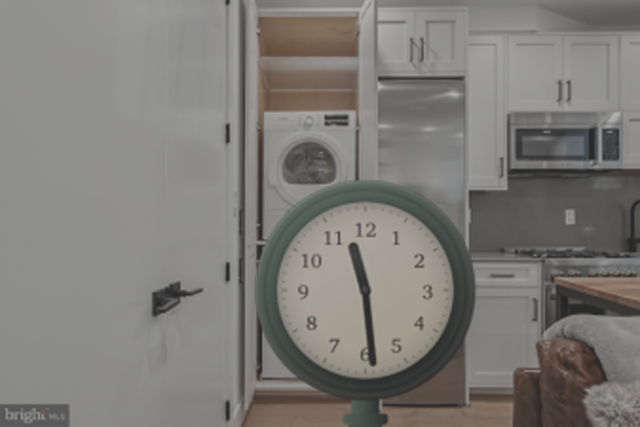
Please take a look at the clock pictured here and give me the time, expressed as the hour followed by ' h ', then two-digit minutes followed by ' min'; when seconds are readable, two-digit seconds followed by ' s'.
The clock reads 11 h 29 min
